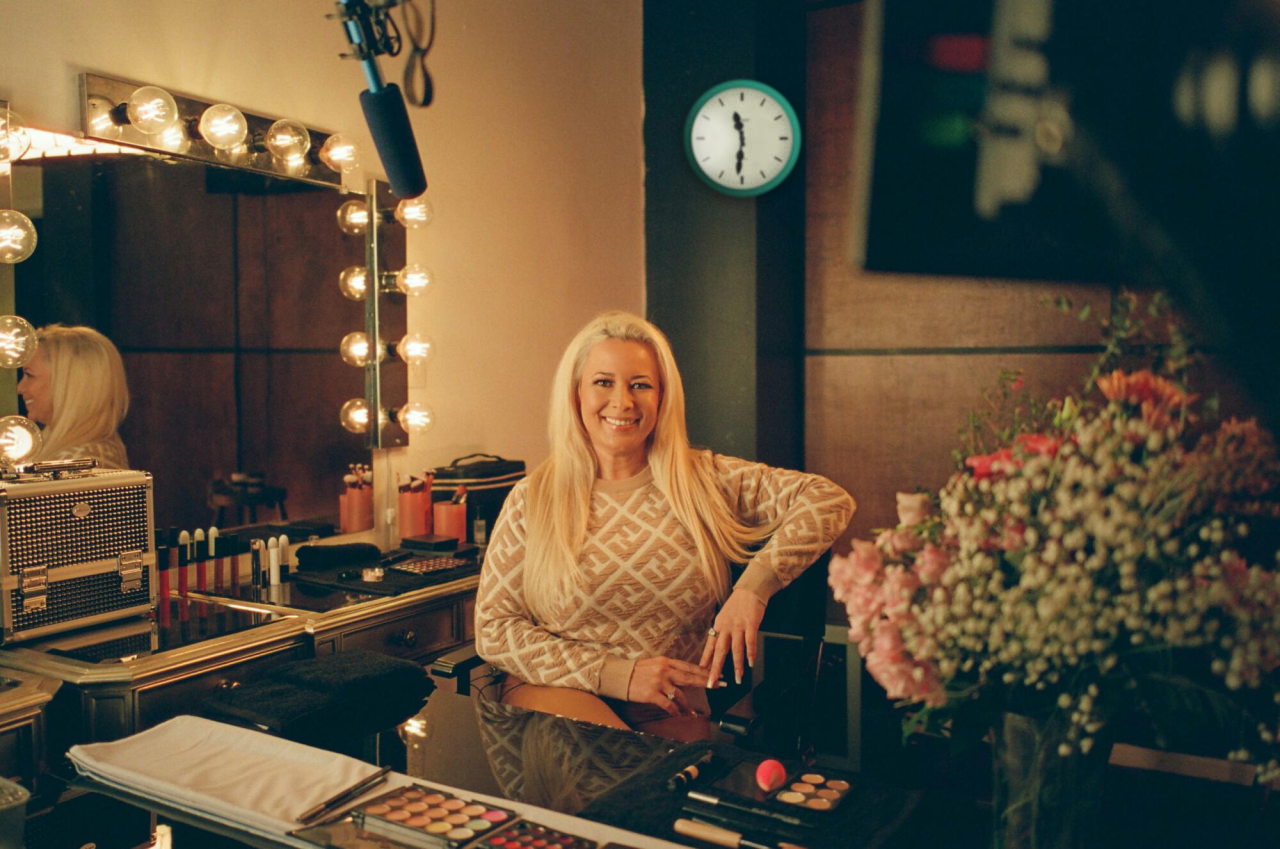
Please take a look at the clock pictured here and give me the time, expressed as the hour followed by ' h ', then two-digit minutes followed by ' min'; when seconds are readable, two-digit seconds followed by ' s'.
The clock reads 11 h 31 min
